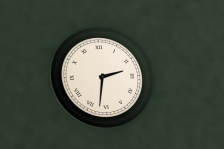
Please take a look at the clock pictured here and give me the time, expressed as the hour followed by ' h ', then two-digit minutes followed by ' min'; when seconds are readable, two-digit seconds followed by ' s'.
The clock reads 2 h 32 min
